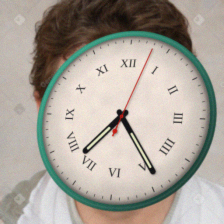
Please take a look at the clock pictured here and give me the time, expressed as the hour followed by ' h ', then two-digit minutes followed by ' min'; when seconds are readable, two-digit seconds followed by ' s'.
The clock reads 7 h 24 min 03 s
